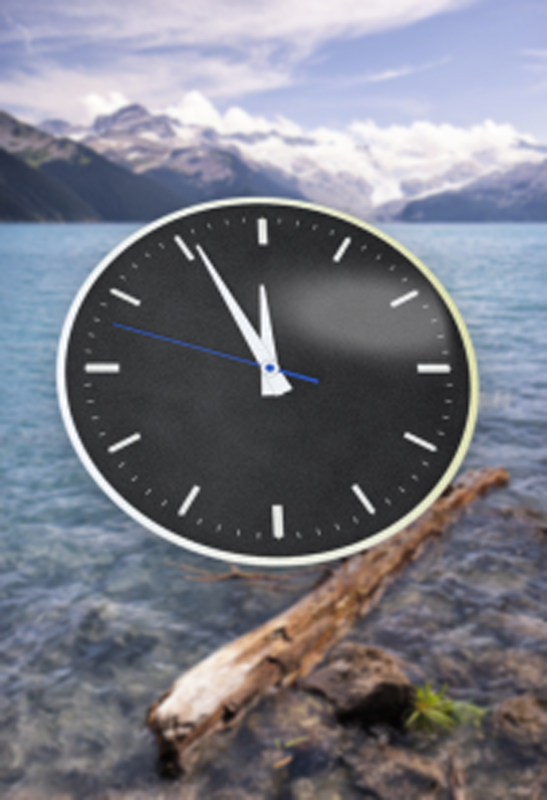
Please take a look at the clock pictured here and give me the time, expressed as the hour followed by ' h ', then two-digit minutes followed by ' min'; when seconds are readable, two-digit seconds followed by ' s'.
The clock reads 11 h 55 min 48 s
